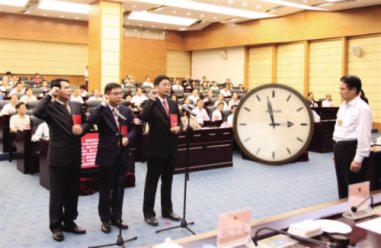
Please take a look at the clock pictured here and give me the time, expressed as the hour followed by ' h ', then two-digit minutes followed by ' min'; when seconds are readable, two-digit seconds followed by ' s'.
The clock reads 2 h 58 min
